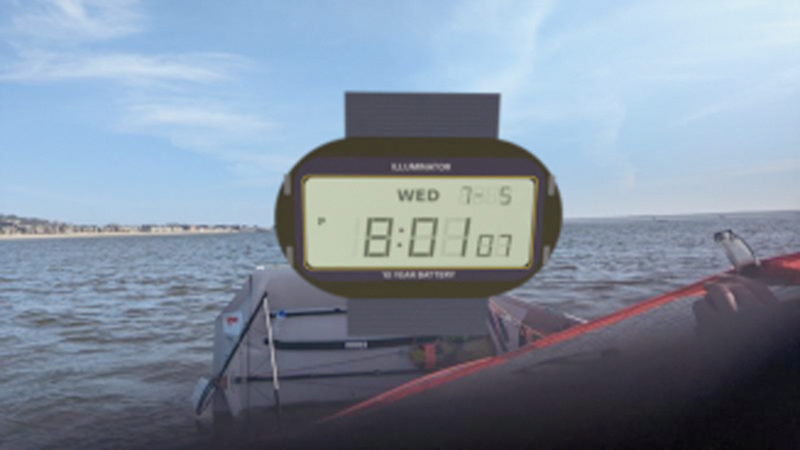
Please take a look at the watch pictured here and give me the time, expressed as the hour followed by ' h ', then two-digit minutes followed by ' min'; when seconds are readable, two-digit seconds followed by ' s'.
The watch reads 8 h 01 min 07 s
